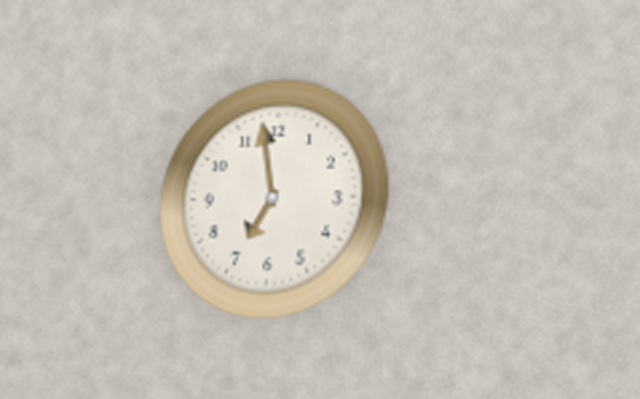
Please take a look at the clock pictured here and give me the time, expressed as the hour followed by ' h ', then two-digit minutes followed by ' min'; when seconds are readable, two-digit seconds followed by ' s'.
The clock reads 6 h 58 min
